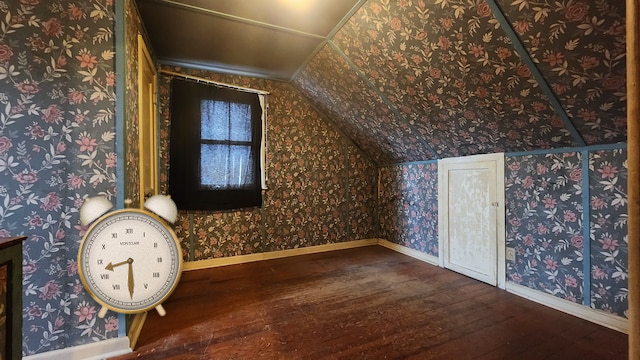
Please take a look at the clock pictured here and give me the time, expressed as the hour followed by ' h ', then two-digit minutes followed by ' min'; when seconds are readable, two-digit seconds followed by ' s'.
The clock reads 8 h 30 min
